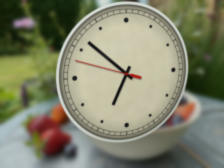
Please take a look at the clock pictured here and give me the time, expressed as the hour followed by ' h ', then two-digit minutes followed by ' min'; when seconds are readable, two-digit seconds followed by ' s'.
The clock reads 6 h 51 min 48 s
